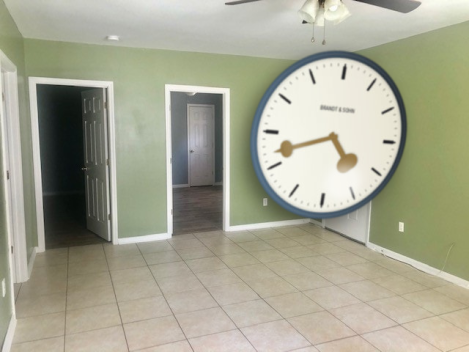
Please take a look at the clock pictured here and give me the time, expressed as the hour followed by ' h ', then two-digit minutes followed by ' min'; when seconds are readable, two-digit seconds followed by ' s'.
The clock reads 4 h 42 min
